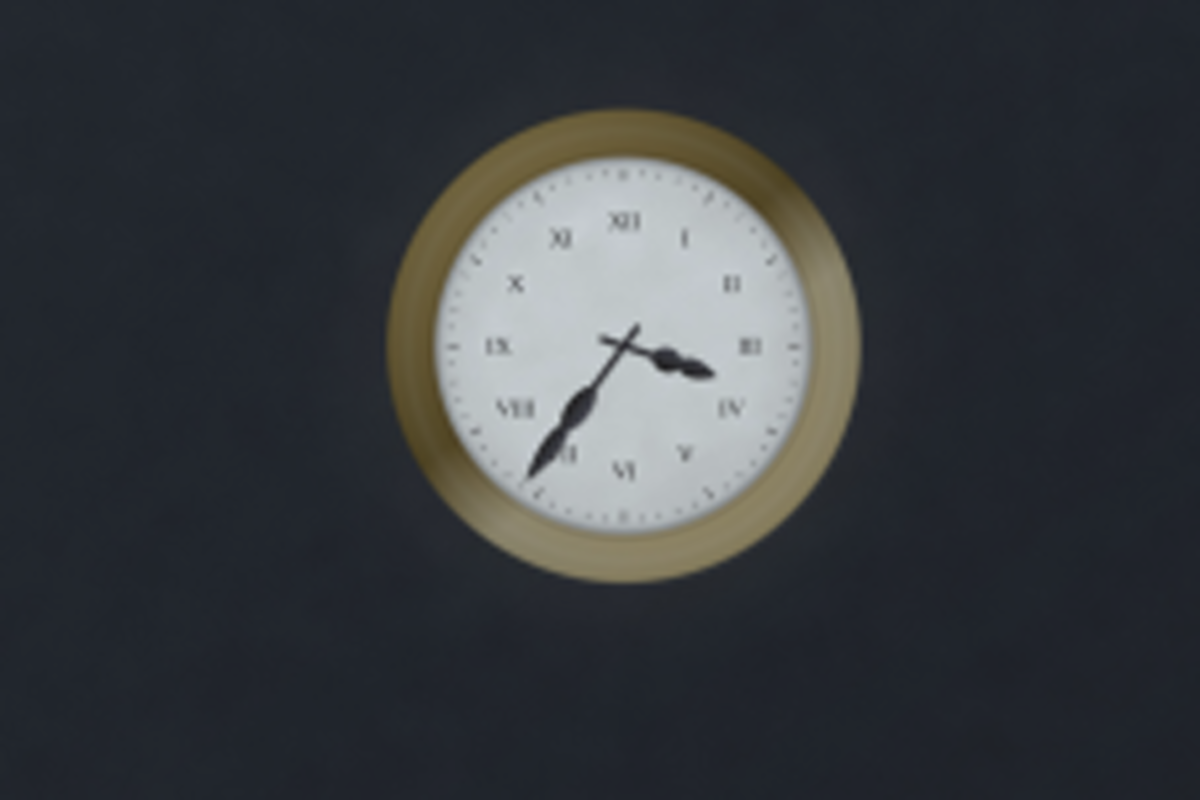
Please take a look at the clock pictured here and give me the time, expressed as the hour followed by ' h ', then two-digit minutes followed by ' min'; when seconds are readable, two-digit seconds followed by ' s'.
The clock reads 3 h 36 min
